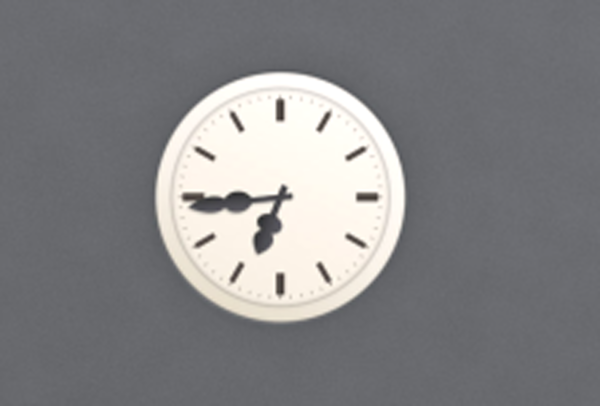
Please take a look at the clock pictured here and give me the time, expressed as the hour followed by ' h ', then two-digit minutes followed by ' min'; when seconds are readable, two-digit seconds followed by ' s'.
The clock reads 6 h 44 min
